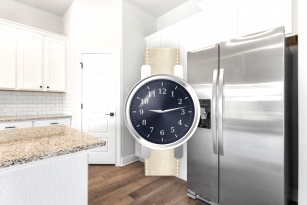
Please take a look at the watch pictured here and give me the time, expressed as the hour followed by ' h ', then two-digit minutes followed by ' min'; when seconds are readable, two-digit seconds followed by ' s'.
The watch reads 9 h 13 min
